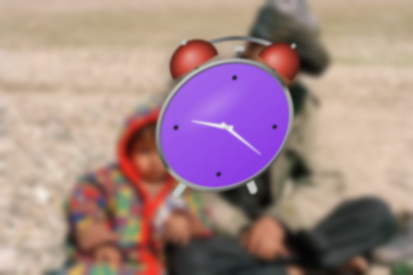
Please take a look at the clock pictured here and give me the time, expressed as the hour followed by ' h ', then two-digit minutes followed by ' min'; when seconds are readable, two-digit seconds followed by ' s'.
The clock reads 9 h 21 min
